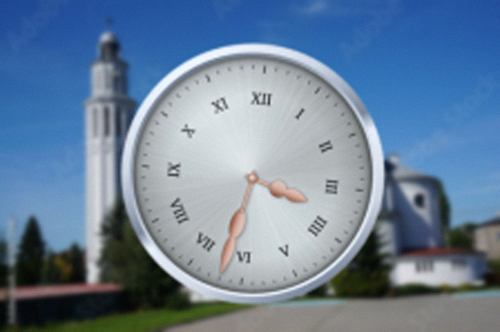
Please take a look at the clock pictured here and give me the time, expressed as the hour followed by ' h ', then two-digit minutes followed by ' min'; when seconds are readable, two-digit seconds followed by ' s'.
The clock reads 3 h 32 min
